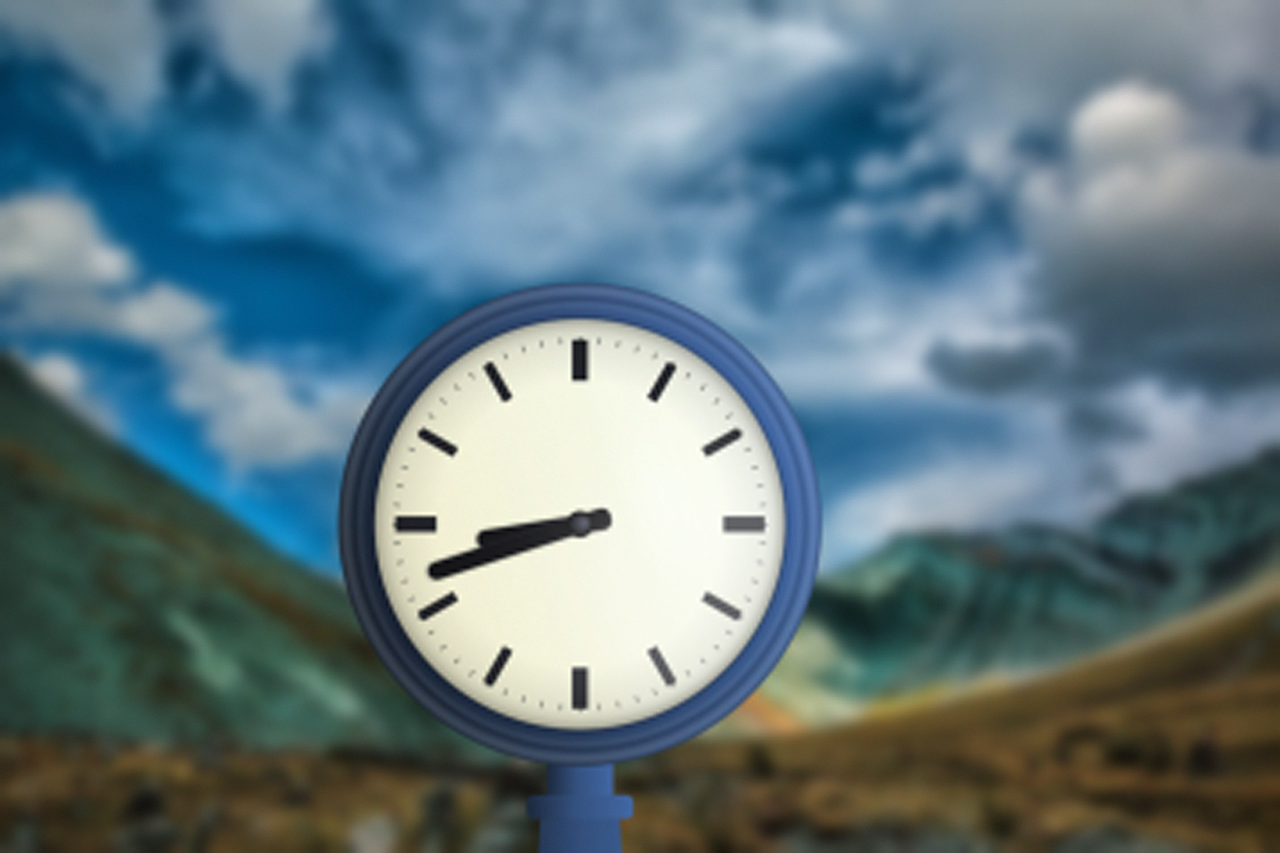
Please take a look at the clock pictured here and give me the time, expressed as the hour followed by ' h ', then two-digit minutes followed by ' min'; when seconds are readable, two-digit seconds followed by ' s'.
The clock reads 8 h 42 min
